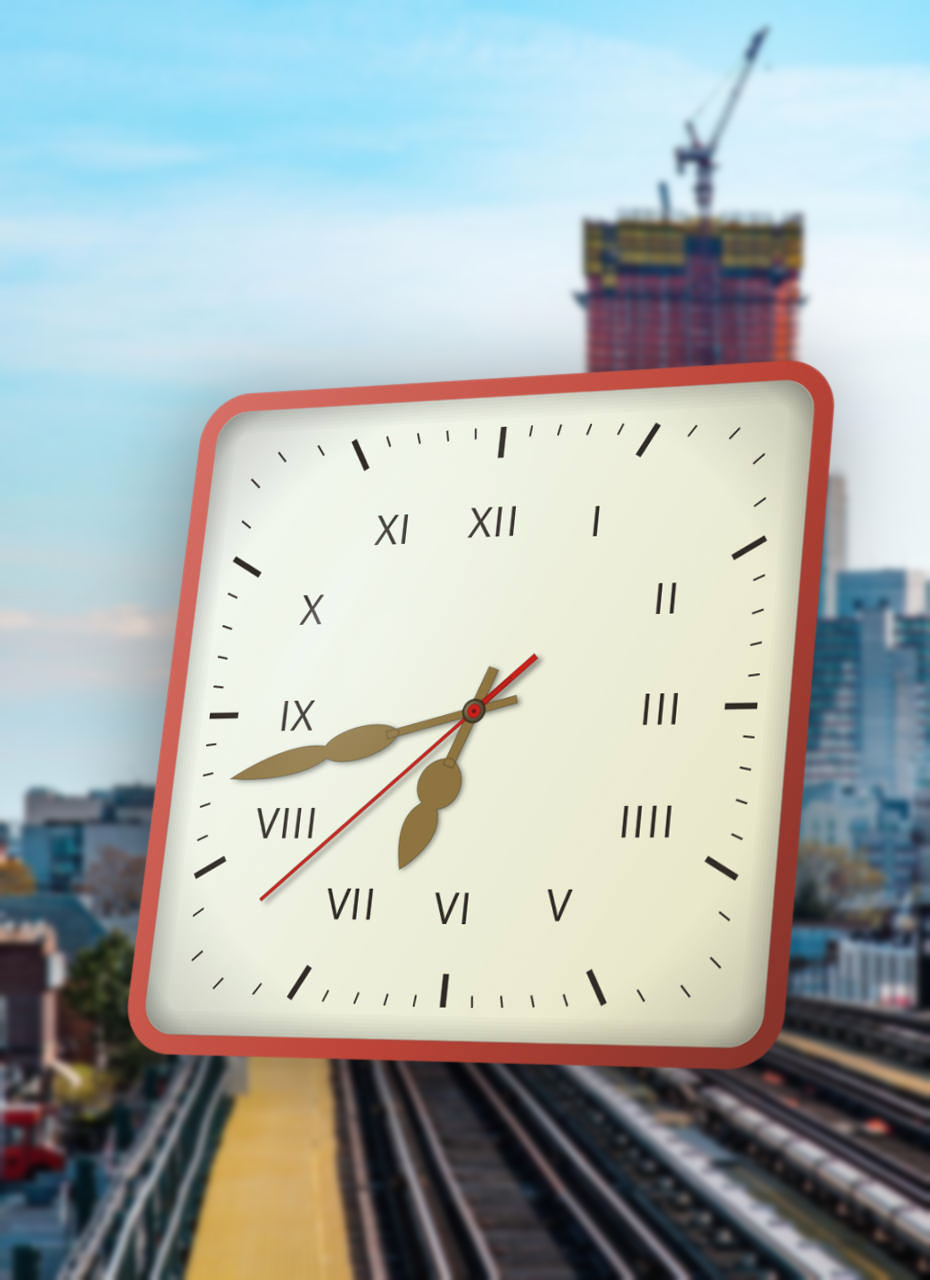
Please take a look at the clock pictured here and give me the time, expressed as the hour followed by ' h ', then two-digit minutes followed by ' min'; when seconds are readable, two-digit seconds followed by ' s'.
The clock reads 6 h 42 min 38 s
